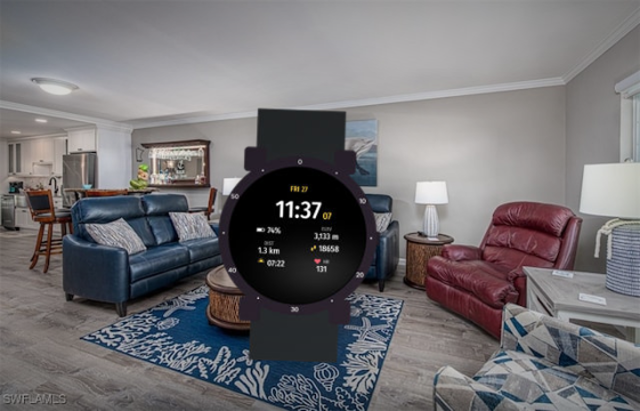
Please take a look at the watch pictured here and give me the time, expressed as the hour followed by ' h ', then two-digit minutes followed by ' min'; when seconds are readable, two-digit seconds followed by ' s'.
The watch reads 11 h 37 min 07 s
